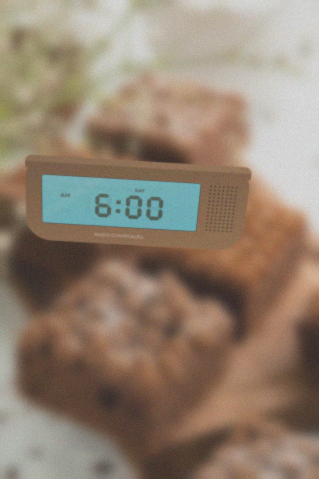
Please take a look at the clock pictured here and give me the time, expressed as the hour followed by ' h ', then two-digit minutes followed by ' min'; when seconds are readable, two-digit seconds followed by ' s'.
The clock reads 6 h 00 min
